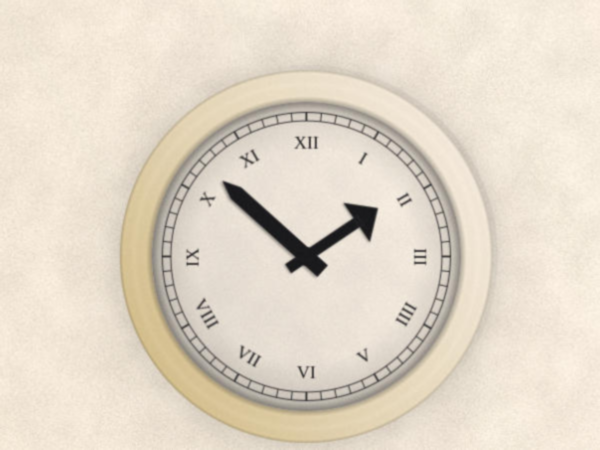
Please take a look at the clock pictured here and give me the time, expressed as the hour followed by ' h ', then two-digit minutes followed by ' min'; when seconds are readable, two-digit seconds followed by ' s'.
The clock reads 1 h 52 min
